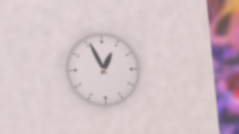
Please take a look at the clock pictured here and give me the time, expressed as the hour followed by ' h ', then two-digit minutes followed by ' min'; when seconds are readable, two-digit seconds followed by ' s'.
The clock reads 12 h 56 min
